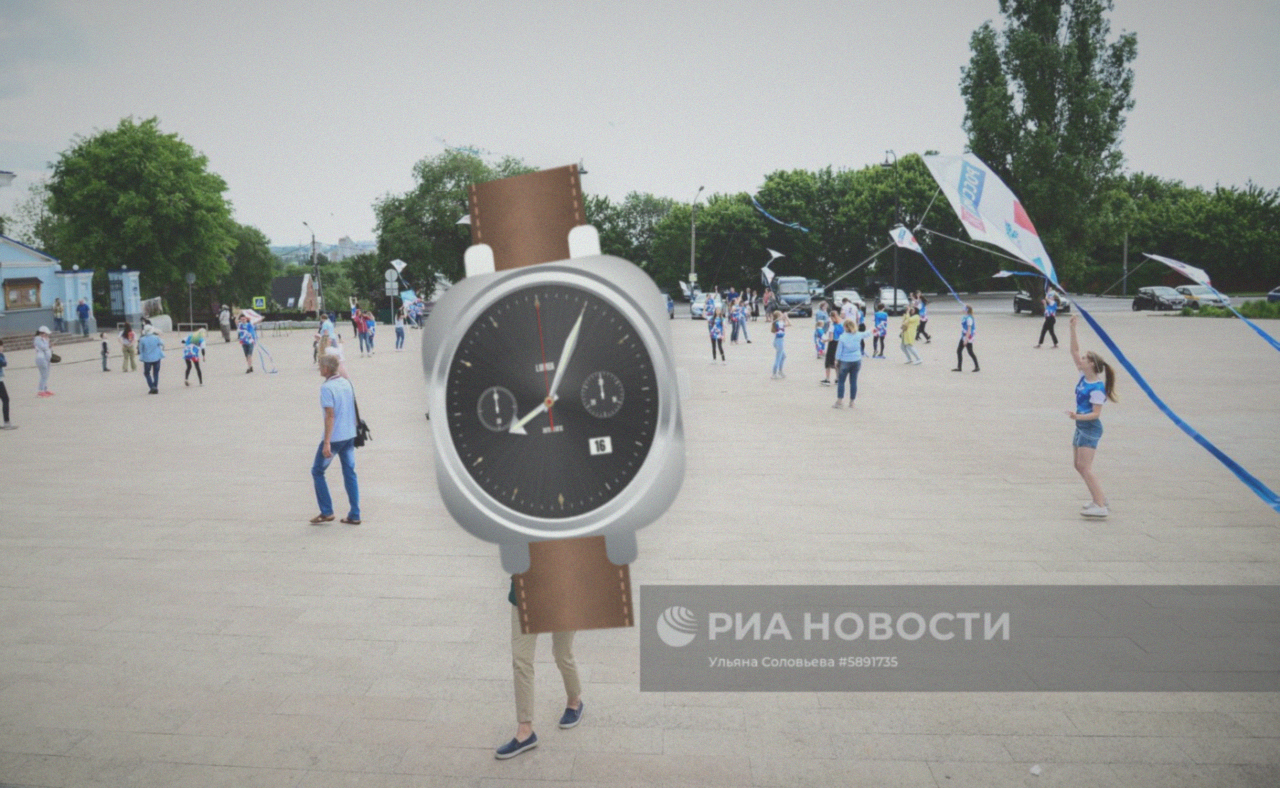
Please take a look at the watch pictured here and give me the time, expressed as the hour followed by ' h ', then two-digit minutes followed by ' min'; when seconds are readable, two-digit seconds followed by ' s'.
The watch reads 8 h 05 min
